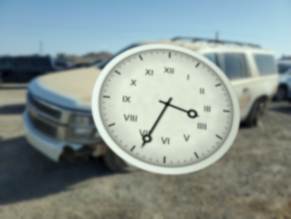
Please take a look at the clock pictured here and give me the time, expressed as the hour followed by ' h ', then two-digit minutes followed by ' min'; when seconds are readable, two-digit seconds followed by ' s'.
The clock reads 3 h 34 min
